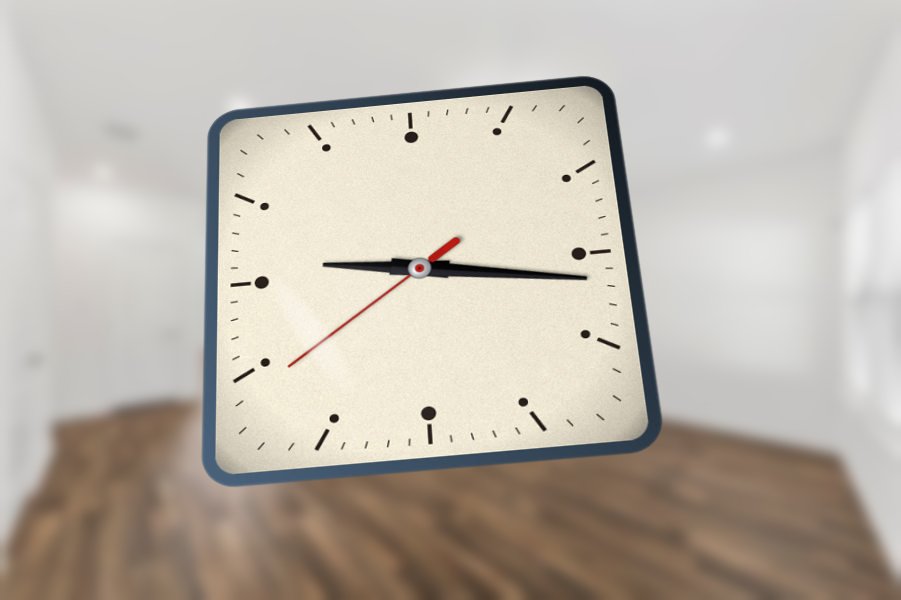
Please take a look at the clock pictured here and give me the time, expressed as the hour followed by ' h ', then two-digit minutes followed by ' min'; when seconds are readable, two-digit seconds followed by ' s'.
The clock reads 9 h 16 min 39 s
